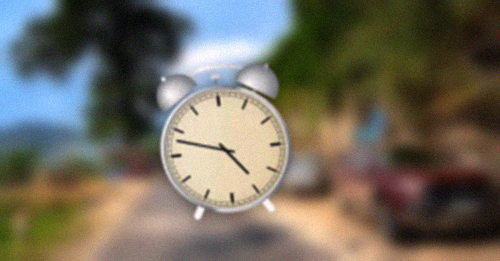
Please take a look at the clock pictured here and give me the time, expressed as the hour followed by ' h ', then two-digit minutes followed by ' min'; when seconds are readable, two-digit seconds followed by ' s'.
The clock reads 4 h 48 min
